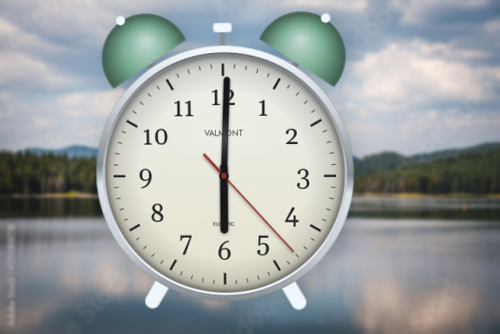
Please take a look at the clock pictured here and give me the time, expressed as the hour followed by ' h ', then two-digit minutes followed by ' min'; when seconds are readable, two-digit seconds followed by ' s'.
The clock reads 6 h 00 min 23 s
